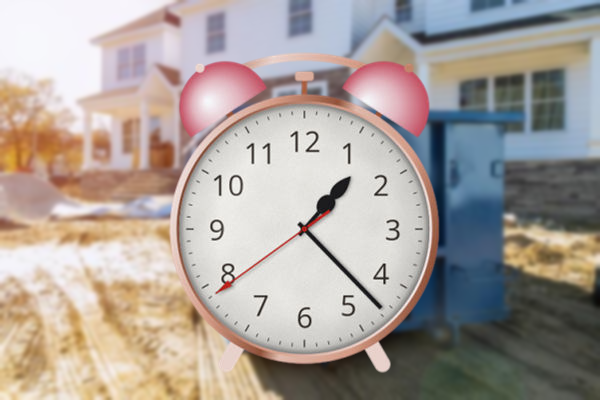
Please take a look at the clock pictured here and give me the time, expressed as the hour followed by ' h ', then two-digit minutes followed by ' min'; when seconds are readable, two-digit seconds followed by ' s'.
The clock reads 1 h 22 min 39 s
